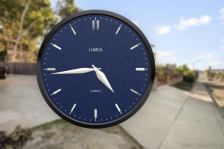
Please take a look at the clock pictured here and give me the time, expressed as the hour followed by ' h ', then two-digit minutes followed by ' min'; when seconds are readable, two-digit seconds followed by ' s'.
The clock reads 4 h 44 min
